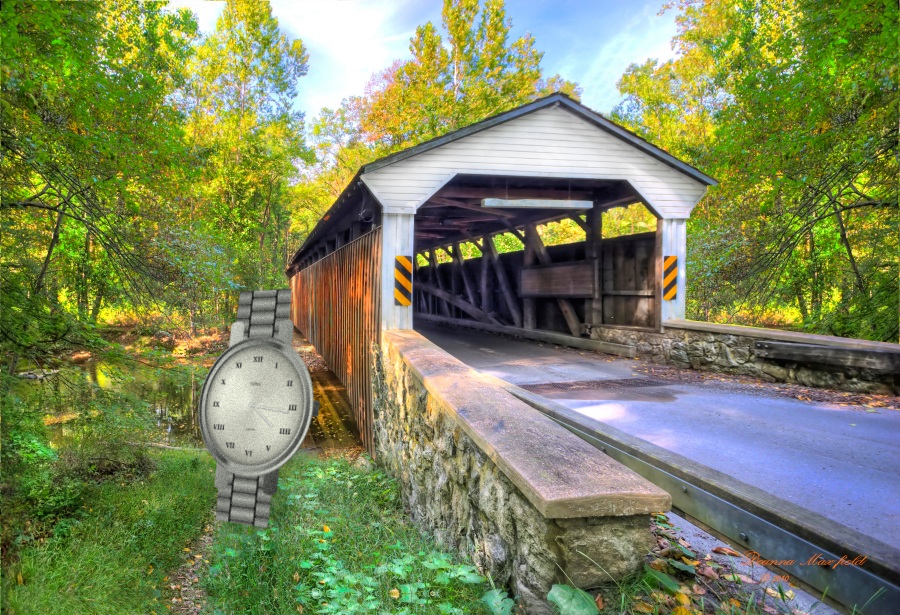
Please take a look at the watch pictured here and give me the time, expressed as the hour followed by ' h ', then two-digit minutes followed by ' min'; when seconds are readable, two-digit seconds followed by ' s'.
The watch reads 4 h 16 min
